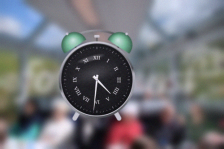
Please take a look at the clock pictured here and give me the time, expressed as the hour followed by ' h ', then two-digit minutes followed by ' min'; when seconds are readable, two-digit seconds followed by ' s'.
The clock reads 4 h 31 min
